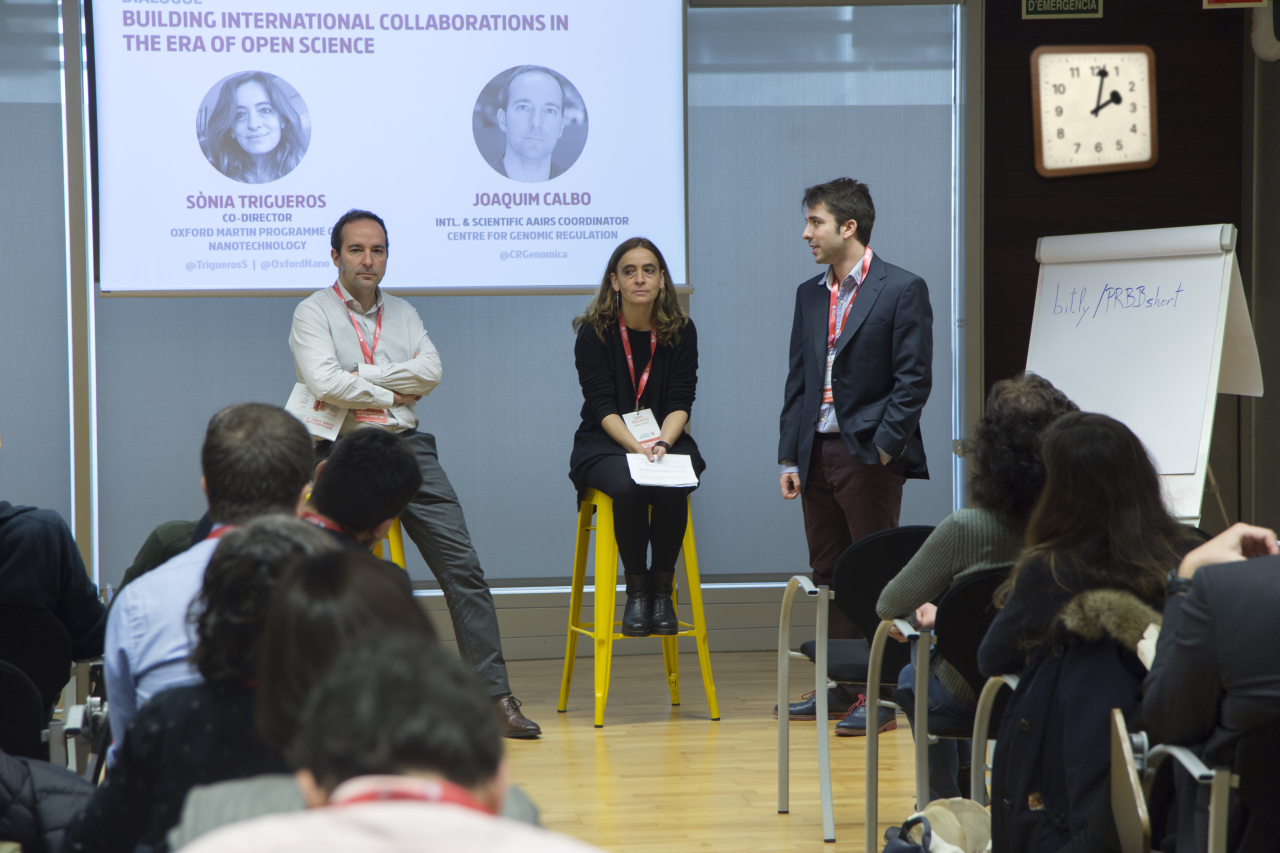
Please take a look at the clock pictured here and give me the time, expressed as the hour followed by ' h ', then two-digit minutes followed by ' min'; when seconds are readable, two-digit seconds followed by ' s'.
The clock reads 2 h 02 min
